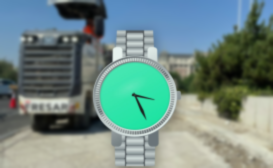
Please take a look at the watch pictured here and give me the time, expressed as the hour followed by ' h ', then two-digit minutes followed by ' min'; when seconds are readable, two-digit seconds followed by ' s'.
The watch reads 3 h 26 min
